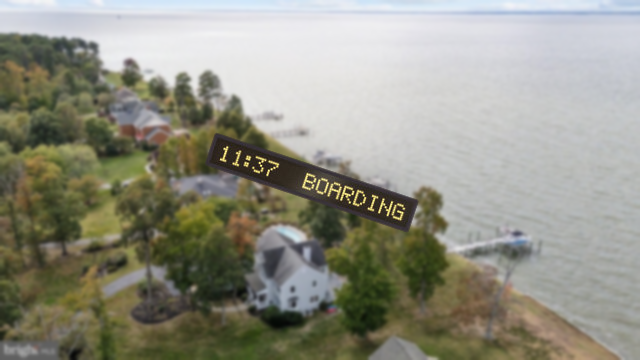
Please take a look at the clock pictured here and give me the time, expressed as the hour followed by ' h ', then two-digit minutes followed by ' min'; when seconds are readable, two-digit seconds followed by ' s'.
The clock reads 11 h 37 min
